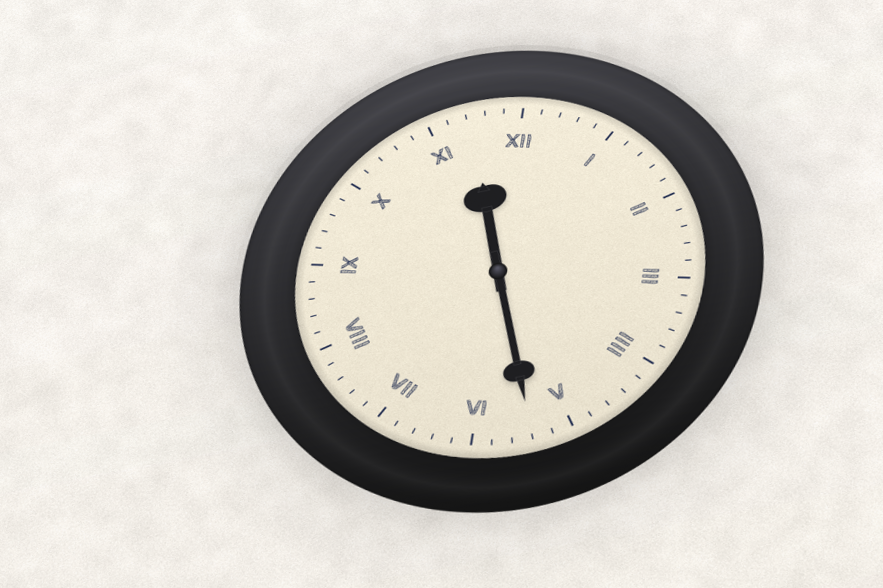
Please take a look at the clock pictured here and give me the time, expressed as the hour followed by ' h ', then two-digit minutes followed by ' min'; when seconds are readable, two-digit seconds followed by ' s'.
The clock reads 11 h 27 min
